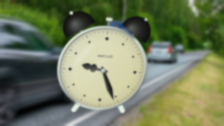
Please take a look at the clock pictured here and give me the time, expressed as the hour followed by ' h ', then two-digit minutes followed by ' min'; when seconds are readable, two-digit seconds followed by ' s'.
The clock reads 9 h 26 min
